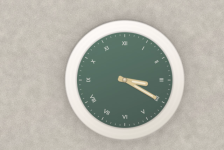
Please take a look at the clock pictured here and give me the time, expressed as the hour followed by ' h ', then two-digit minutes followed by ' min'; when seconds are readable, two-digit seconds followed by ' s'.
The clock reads 3 h 20 min
